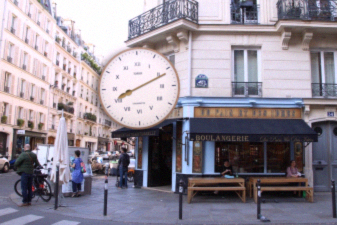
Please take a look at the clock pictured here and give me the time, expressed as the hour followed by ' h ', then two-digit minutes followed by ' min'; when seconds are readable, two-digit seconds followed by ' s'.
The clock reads 8 h 11 min
